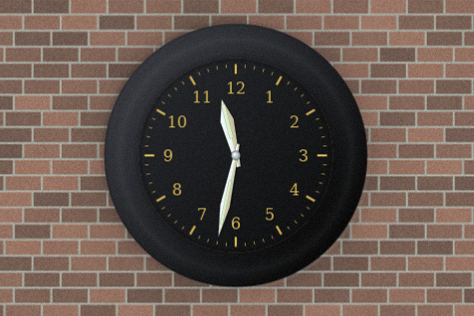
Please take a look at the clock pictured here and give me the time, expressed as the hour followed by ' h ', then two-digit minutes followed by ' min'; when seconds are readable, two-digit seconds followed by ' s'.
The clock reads 11 h 32 min
